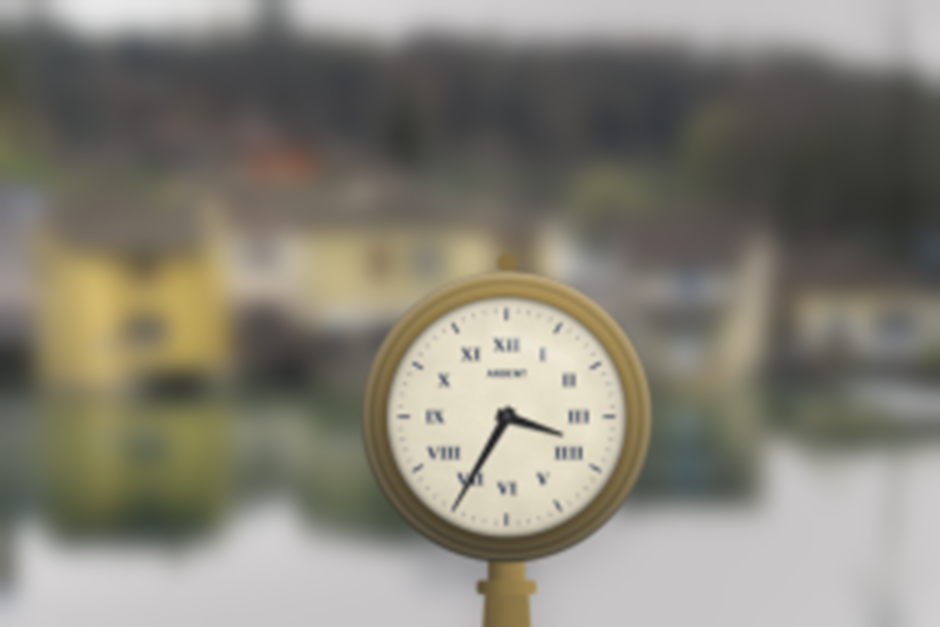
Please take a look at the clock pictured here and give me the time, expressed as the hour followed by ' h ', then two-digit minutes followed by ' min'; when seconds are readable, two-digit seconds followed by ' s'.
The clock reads 3 h 35 min
